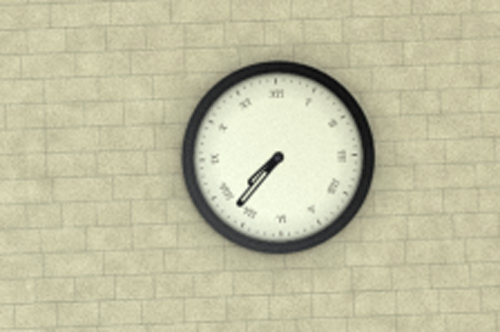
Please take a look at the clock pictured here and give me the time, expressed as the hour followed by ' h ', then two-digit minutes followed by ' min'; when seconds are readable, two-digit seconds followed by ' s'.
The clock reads 7 h 37 min
